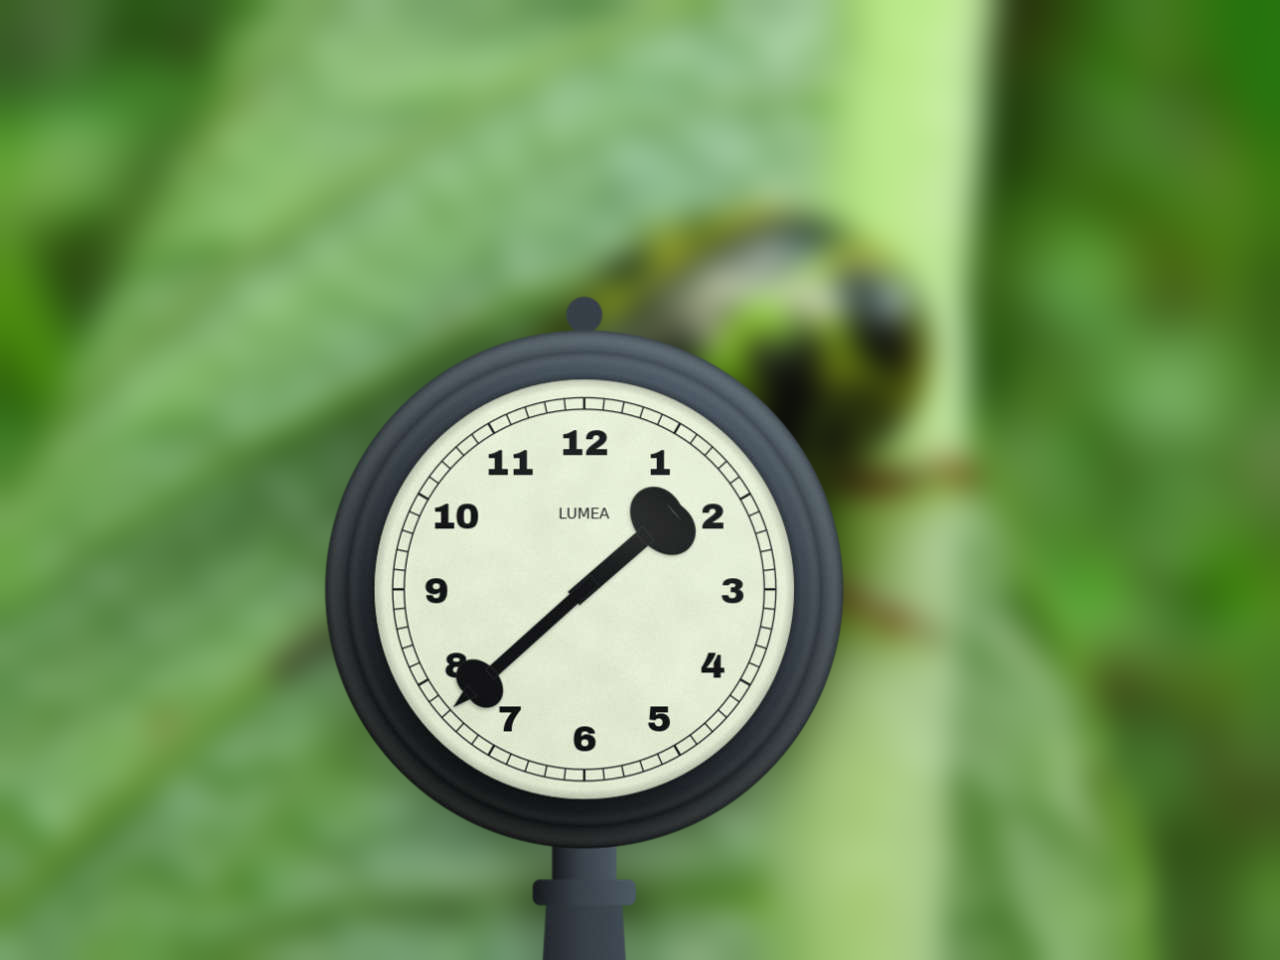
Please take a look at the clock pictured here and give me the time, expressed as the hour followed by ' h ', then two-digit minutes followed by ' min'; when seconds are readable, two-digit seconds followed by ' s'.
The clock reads 1 h 38 min
